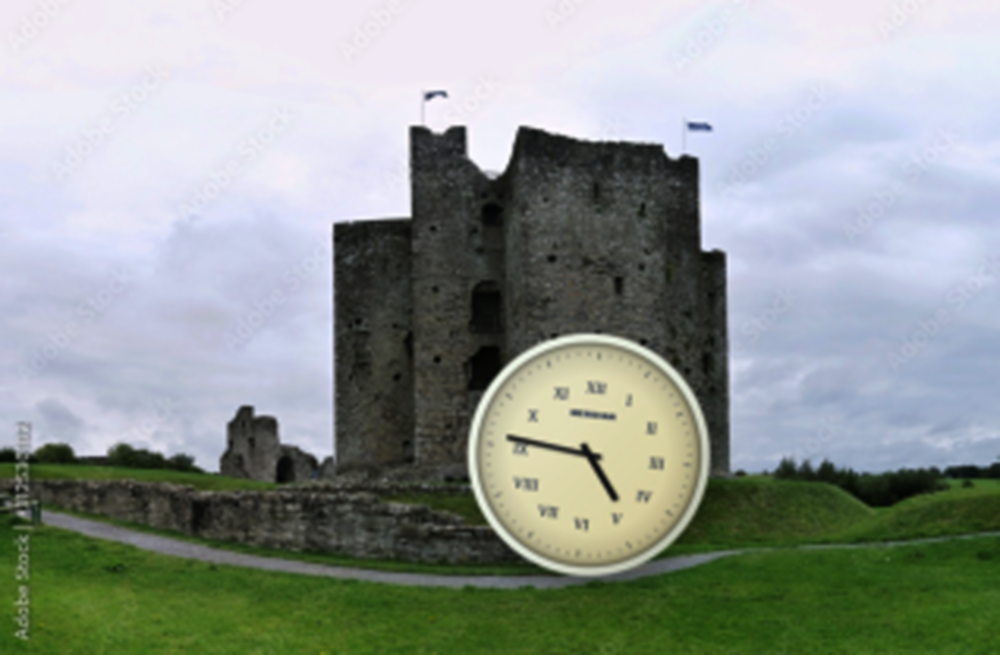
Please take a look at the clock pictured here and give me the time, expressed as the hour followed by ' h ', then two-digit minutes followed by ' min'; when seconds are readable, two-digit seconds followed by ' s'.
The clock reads 4 h 46 min
